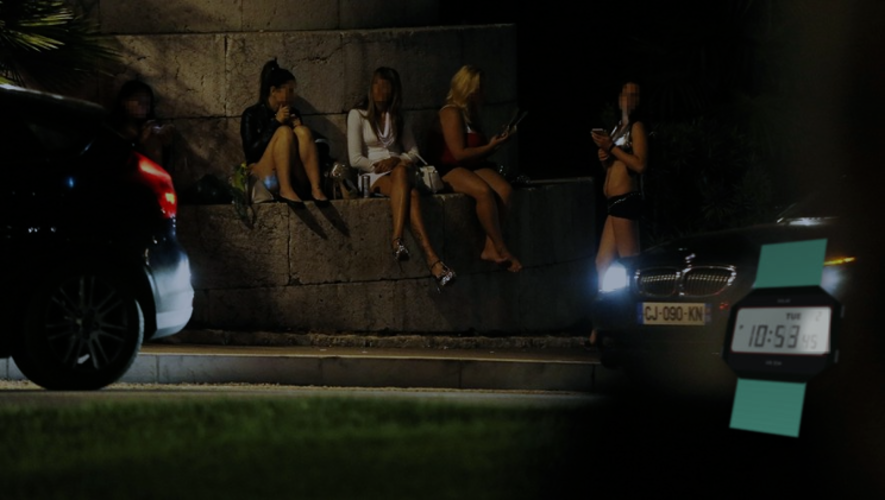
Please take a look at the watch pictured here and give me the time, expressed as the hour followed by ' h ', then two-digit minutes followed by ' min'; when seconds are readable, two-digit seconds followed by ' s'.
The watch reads 10 h 53 min 45 s
